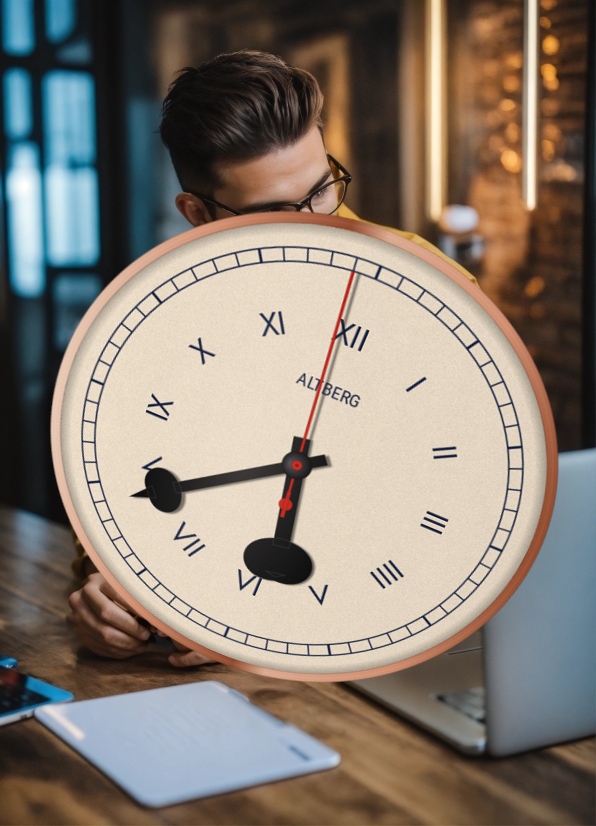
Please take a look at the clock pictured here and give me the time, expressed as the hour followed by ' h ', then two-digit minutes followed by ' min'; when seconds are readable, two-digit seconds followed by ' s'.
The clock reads 5 h 38 min 59 s
